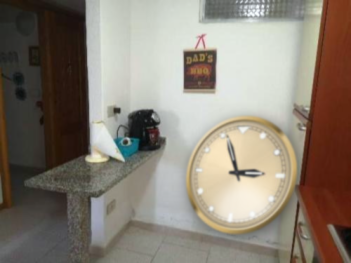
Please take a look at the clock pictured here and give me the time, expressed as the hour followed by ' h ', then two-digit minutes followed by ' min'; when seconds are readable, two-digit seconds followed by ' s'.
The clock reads 2 h 56 min
